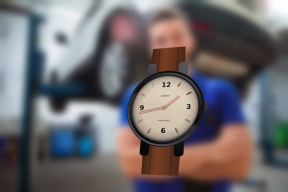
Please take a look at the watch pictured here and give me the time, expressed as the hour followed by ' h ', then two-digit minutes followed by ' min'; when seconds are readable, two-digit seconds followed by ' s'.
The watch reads 1 h 43 min
